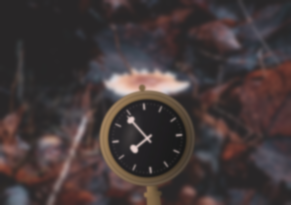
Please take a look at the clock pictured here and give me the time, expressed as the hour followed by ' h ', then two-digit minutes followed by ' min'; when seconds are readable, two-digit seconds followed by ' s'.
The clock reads 7 h 54 min
